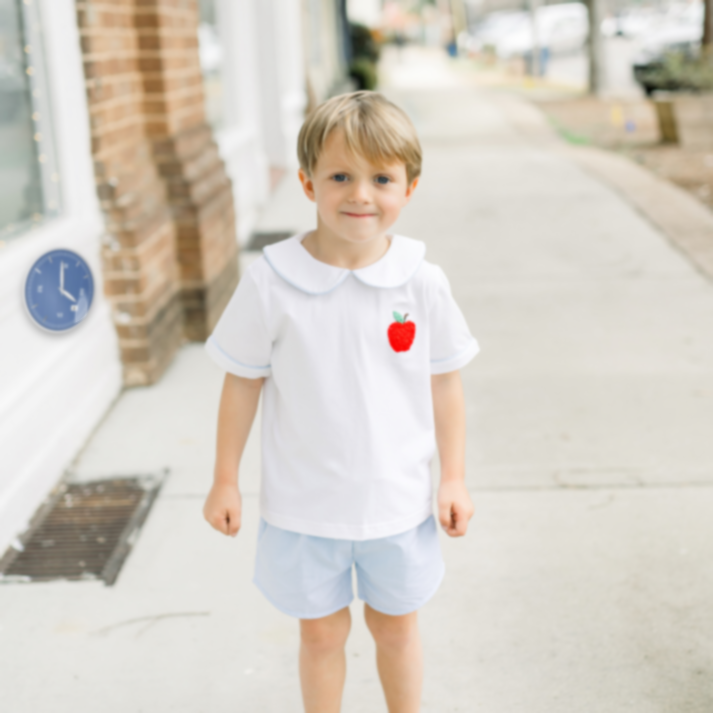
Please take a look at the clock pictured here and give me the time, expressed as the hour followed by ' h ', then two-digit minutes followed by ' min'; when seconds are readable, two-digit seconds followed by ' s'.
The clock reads 3 h 59 min
